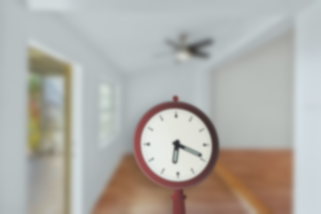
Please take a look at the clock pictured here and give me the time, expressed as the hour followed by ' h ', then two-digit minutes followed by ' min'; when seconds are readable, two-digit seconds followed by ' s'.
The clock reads 6 h 19 min
